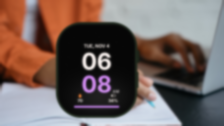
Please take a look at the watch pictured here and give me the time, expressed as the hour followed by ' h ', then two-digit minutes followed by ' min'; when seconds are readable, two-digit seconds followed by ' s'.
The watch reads 6 h 08 min
